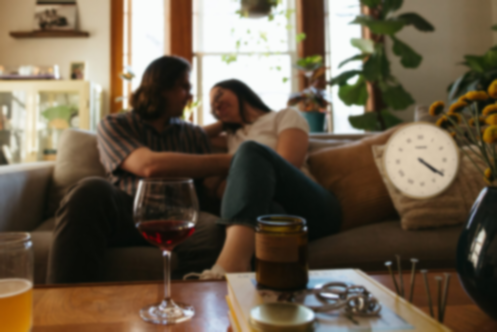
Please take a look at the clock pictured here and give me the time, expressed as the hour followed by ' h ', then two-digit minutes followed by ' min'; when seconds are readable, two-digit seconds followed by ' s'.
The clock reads 4 h 21 min
